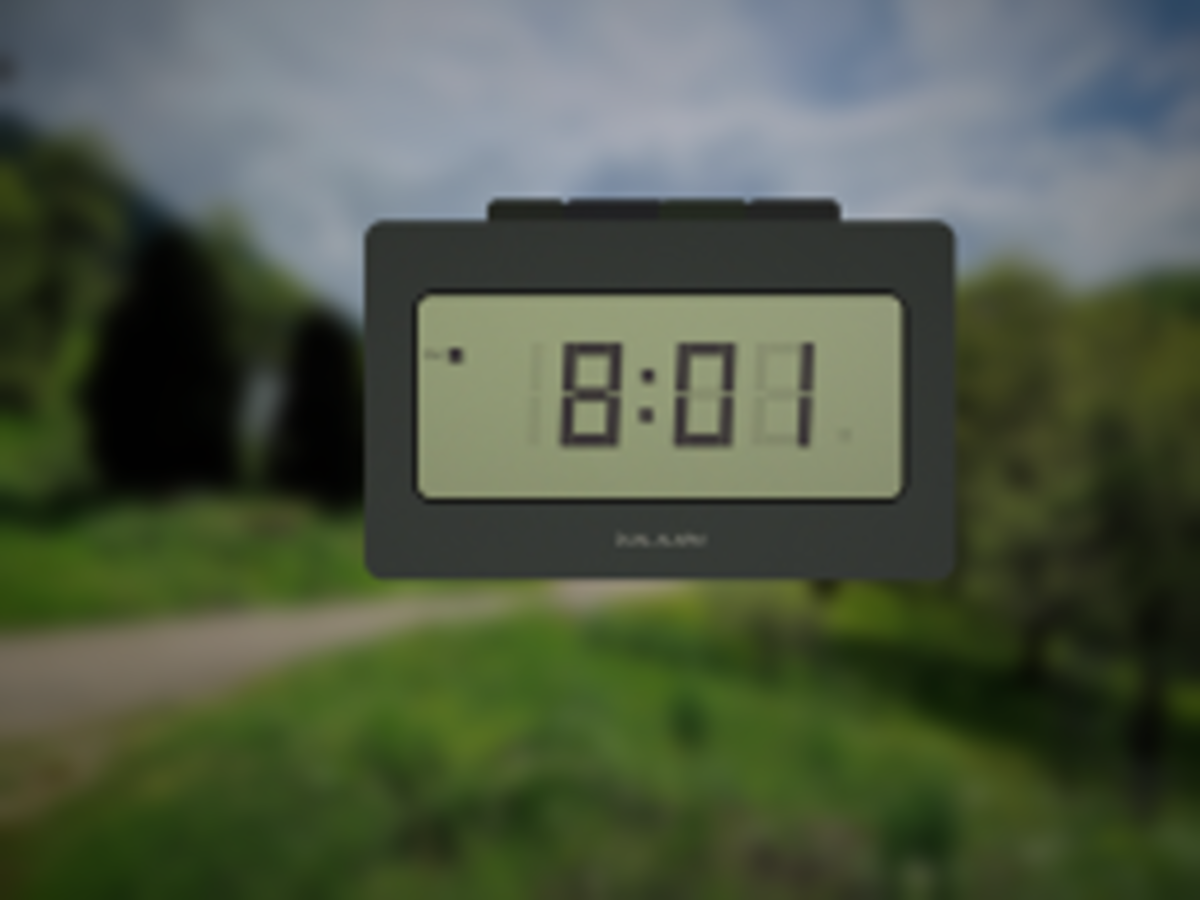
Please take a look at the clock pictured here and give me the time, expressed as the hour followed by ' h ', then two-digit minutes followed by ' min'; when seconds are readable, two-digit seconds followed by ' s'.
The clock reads 8 h 01 min
